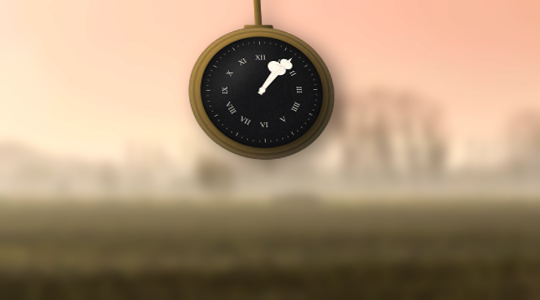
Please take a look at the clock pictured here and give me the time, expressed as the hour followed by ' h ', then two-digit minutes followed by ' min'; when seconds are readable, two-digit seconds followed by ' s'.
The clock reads 1 h 07 min
